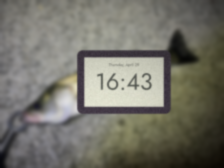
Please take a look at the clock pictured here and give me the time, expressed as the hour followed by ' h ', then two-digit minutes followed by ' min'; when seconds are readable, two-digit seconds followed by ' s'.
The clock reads 16 h 43 min
